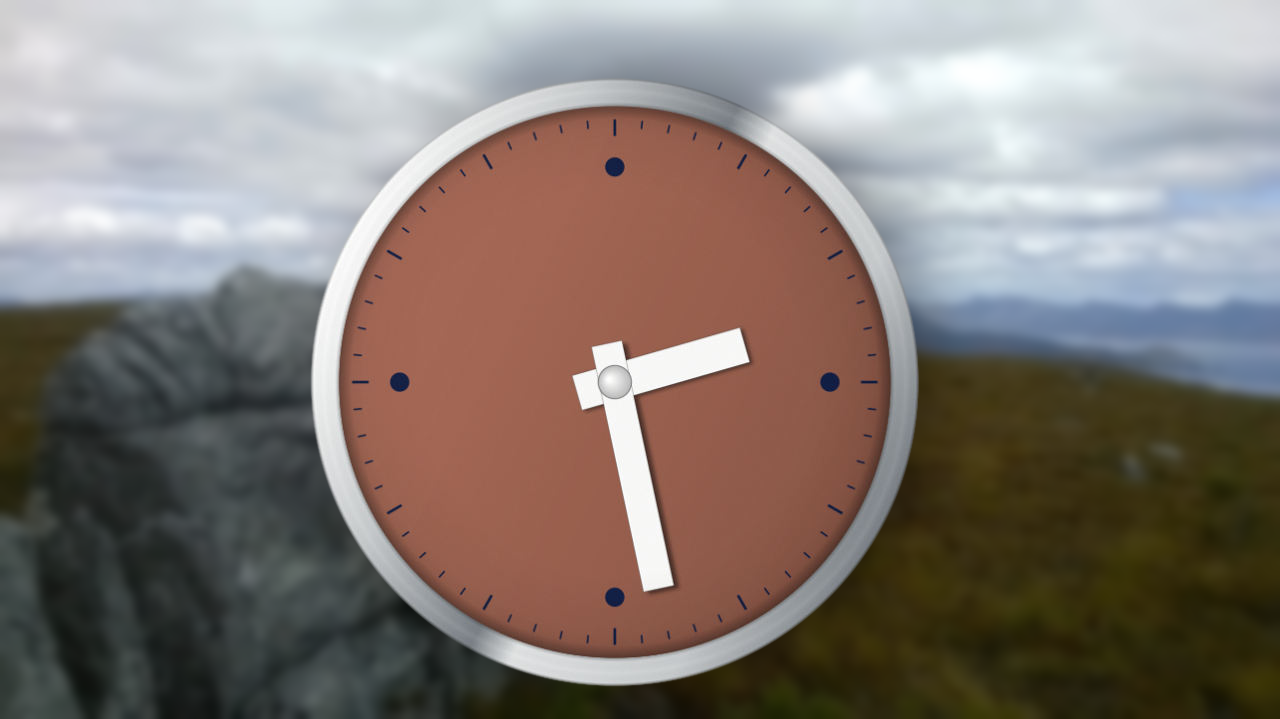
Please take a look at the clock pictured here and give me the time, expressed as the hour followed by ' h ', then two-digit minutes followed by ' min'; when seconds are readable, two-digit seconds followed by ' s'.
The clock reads 2 h 28 min
